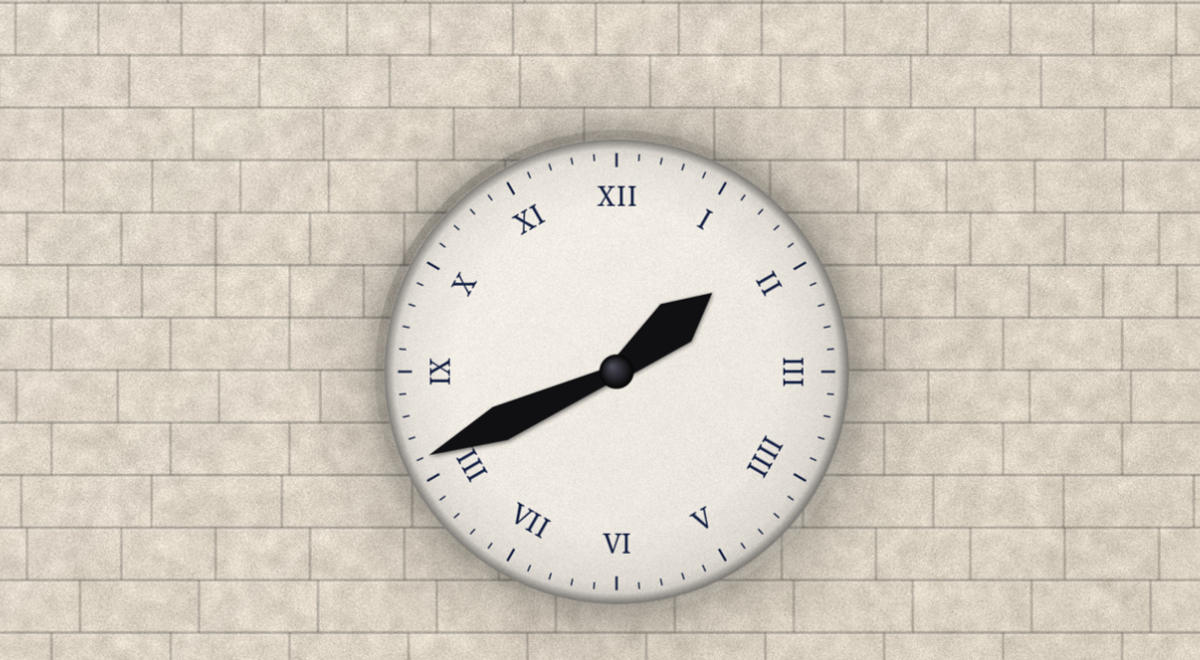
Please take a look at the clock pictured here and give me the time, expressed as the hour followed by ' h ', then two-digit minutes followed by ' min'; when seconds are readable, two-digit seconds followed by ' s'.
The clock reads 1 h 41 min
